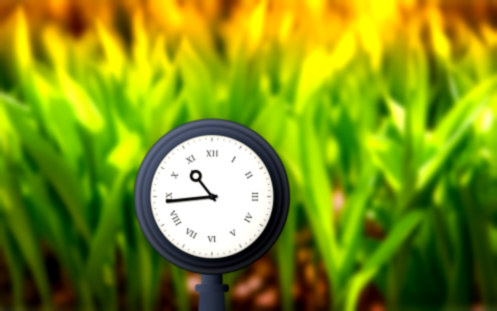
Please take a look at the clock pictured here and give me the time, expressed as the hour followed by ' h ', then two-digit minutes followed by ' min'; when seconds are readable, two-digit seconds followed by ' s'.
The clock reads 10 h 44 min
